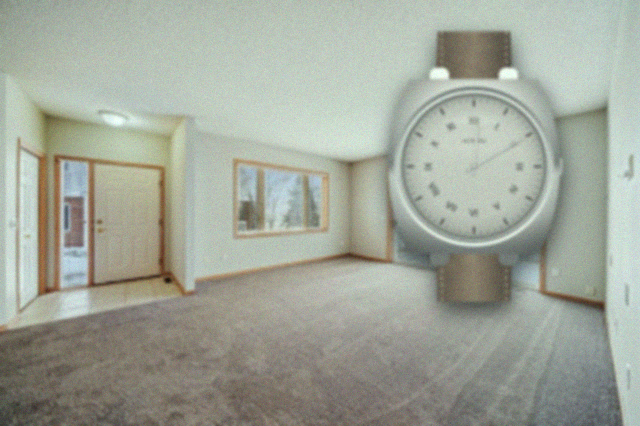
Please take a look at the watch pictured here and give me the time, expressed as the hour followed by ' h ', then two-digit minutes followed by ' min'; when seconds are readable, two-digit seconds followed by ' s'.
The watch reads 12 h 10 min
